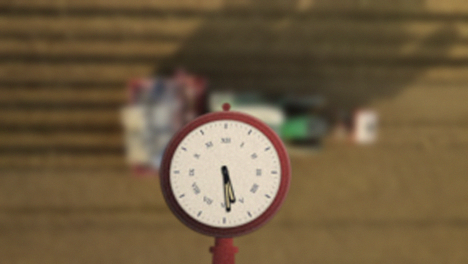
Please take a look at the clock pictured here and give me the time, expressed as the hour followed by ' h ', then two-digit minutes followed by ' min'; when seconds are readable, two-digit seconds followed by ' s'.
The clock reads 5 h 29 min
